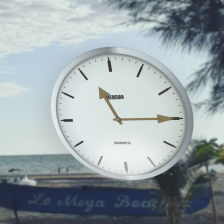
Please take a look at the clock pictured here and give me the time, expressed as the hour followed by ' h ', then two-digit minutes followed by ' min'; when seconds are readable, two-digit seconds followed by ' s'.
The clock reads 11 h 15 min
